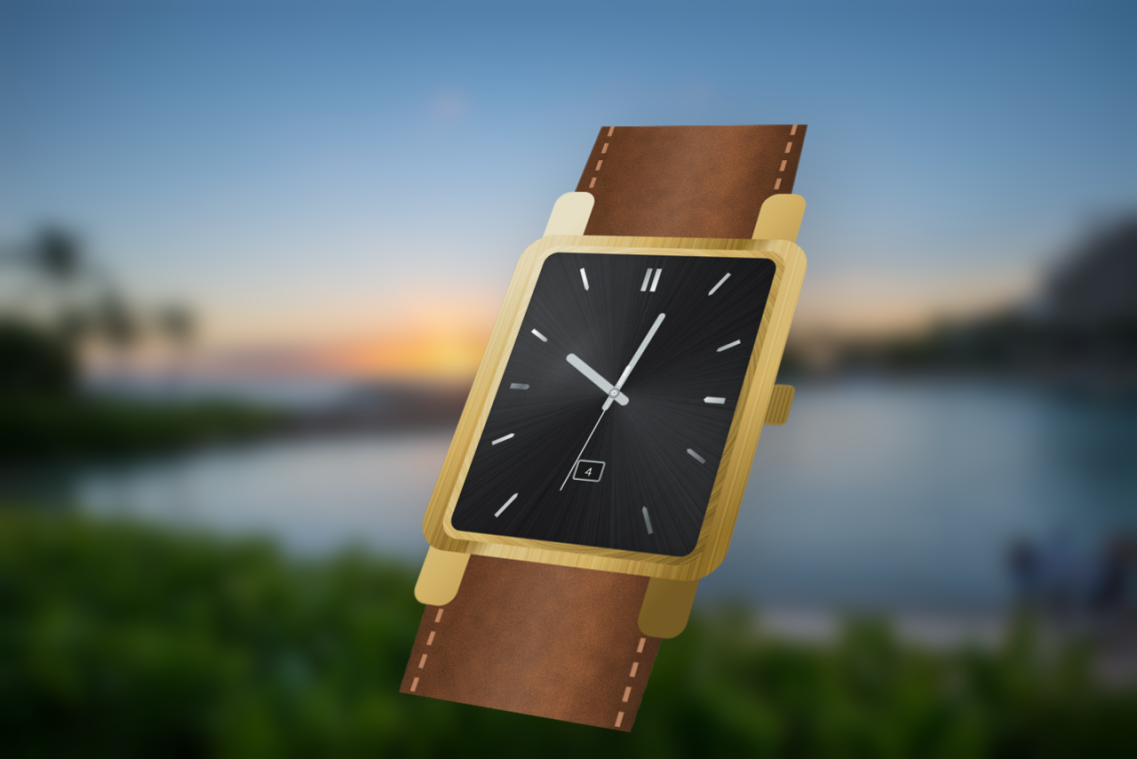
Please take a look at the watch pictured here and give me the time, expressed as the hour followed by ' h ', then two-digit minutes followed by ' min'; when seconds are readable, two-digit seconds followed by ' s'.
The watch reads 10 h 02 min 32 s
